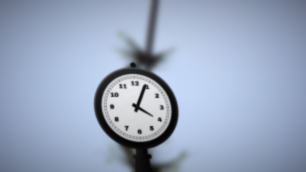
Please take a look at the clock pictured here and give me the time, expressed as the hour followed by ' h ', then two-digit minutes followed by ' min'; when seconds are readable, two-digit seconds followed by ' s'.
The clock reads 4 h 04 min
